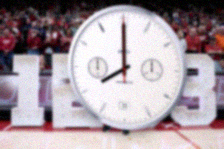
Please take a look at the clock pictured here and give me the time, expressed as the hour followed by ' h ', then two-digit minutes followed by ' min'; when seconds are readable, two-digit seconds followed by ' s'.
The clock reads 8 h 00 min
